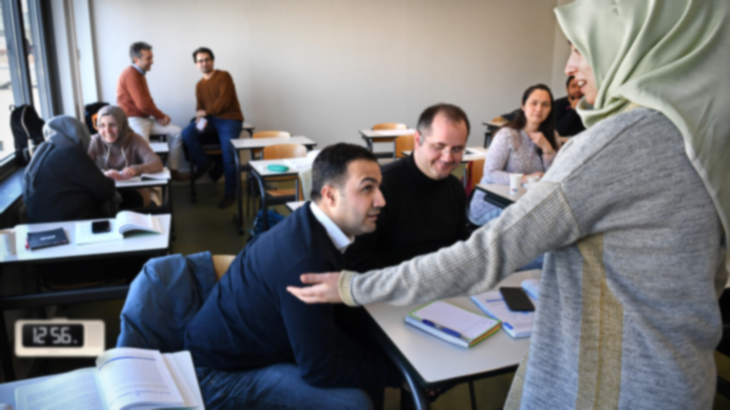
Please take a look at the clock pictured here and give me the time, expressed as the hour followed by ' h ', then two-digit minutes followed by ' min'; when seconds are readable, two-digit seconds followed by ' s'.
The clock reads 12 h 56 min
